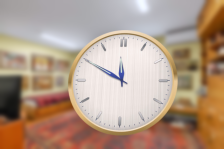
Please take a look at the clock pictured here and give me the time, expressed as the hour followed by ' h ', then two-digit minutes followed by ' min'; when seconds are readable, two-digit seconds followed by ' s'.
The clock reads 11 h 50 min
